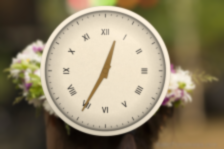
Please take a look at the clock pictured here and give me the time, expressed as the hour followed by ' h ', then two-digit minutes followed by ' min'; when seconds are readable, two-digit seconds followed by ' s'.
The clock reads 12 h 35 min
